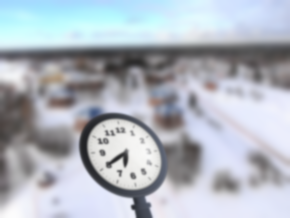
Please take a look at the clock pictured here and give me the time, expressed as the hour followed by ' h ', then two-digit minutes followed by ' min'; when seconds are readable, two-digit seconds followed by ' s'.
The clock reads 6 h 40 min
